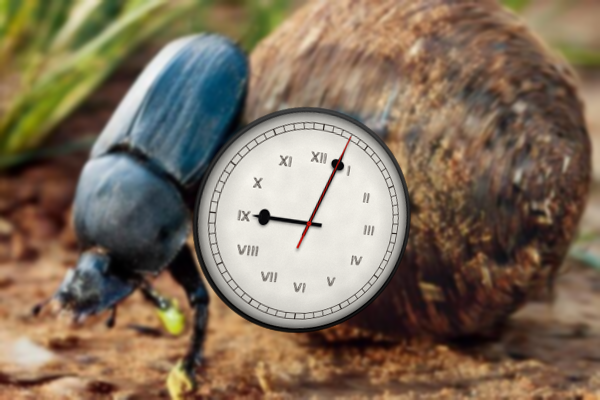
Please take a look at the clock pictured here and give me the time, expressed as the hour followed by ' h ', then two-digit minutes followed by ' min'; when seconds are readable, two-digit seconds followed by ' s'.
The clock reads 9 h 03 min 03 s
